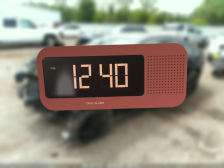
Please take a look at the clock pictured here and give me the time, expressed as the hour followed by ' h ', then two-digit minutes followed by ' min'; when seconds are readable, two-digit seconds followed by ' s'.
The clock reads 12 h 40 min
